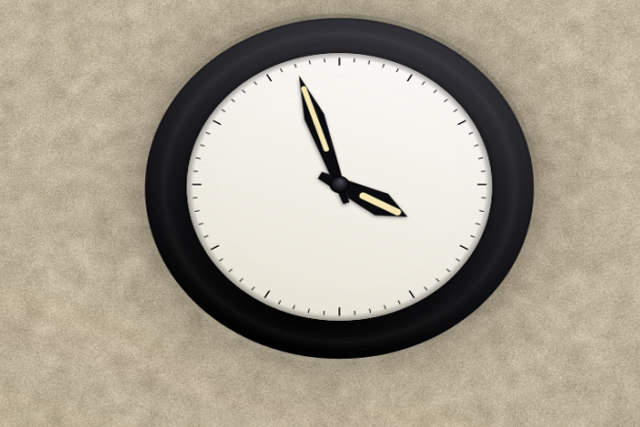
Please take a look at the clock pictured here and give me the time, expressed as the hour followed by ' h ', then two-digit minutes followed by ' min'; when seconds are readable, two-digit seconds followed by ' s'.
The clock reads 3 h 57 min
